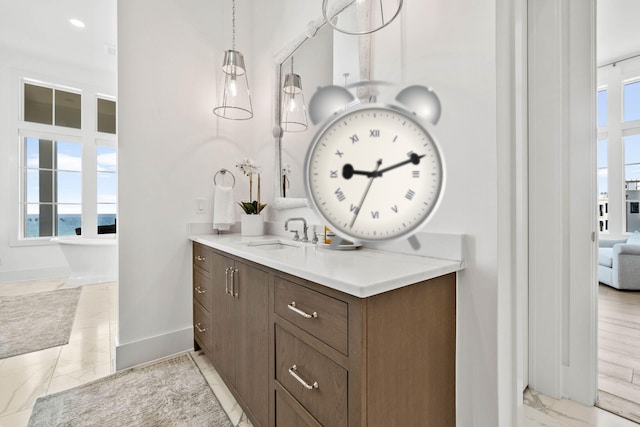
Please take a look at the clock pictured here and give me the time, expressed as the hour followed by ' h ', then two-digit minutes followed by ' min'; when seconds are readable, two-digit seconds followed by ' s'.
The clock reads 9 h 11 min 34 s
